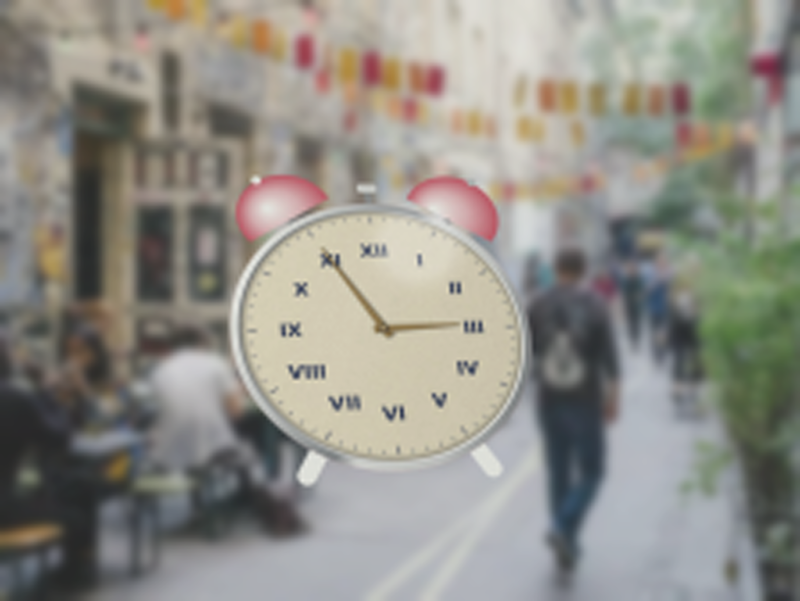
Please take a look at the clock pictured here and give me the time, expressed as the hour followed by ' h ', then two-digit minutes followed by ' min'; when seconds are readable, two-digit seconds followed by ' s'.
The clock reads 2 h 55 min
